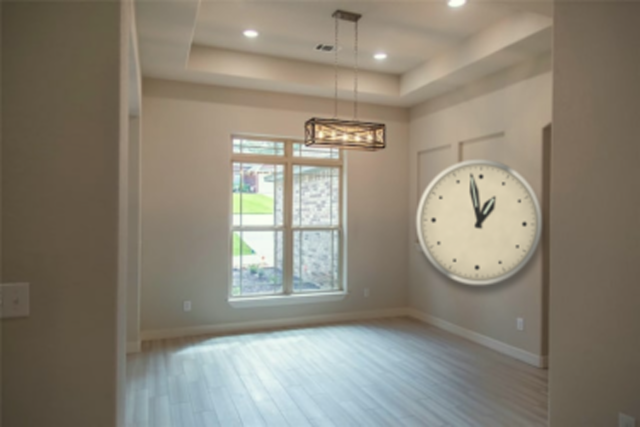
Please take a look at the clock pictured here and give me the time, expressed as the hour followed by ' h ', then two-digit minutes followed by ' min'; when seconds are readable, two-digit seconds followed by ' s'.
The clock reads 12 h 58 min
